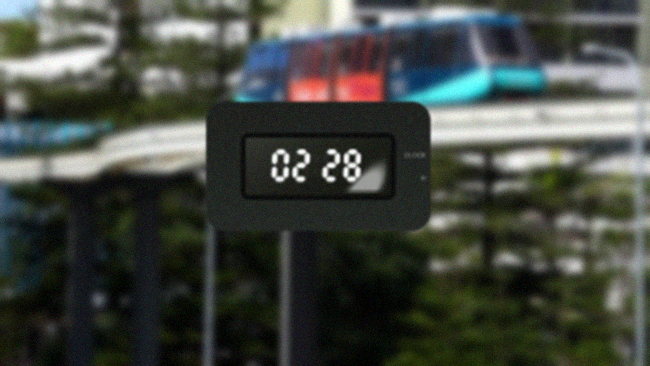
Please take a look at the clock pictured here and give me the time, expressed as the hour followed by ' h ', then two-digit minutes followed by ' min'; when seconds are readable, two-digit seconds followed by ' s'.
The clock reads 2 h 28 min
